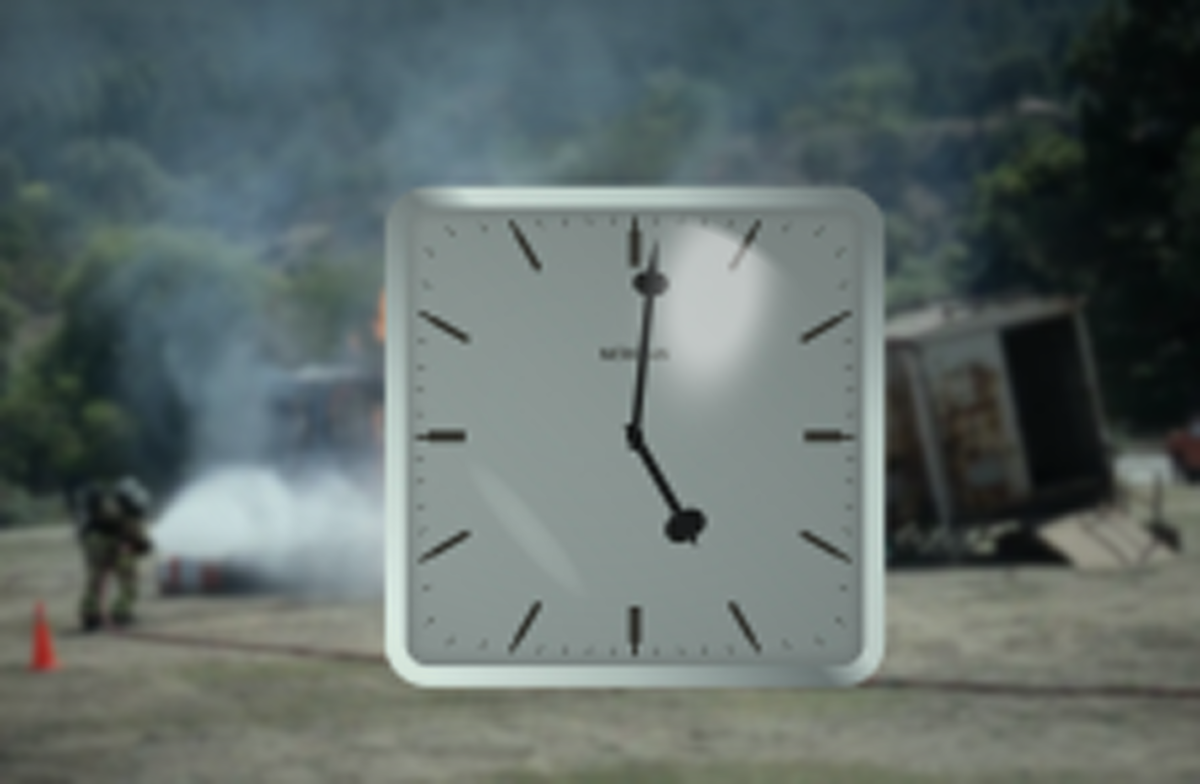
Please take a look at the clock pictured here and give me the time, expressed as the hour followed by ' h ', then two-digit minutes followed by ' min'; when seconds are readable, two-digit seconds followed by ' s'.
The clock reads 5 h 01 min
